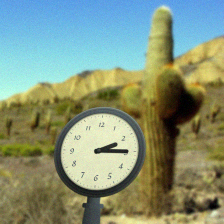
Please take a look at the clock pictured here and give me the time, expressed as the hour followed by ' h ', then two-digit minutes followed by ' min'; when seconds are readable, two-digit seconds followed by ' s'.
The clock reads 2 h 15 min
